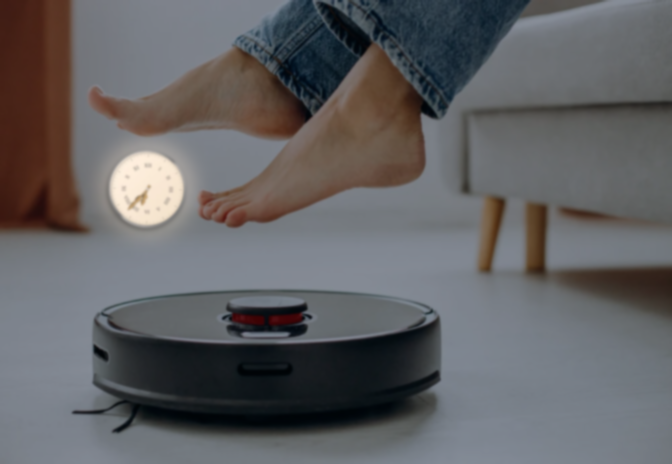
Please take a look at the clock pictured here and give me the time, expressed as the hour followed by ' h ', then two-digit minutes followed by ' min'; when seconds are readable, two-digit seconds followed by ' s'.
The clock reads 6 h 37 min
